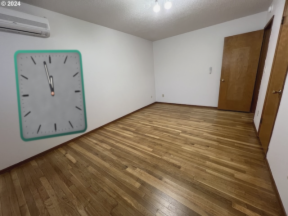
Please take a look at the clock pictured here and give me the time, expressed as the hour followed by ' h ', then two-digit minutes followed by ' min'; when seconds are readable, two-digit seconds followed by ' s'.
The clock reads 11 h 58 min
